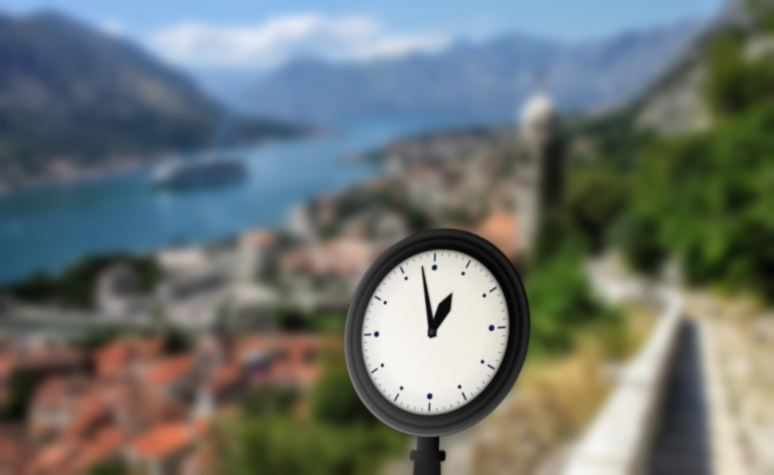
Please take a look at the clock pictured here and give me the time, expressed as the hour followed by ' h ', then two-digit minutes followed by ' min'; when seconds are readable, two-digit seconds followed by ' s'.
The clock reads 12 h 58 min
